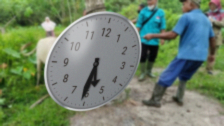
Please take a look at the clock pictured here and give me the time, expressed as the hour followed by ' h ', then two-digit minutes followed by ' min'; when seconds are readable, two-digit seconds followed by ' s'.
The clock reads 5 h 31 min
